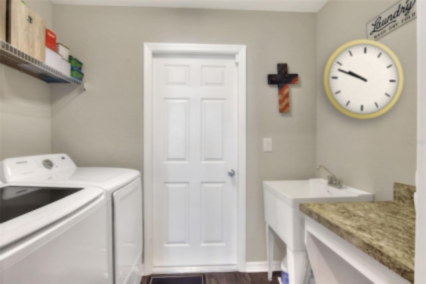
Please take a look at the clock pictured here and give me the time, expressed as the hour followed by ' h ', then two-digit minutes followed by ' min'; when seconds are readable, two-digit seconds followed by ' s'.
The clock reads 9 h 48 min
